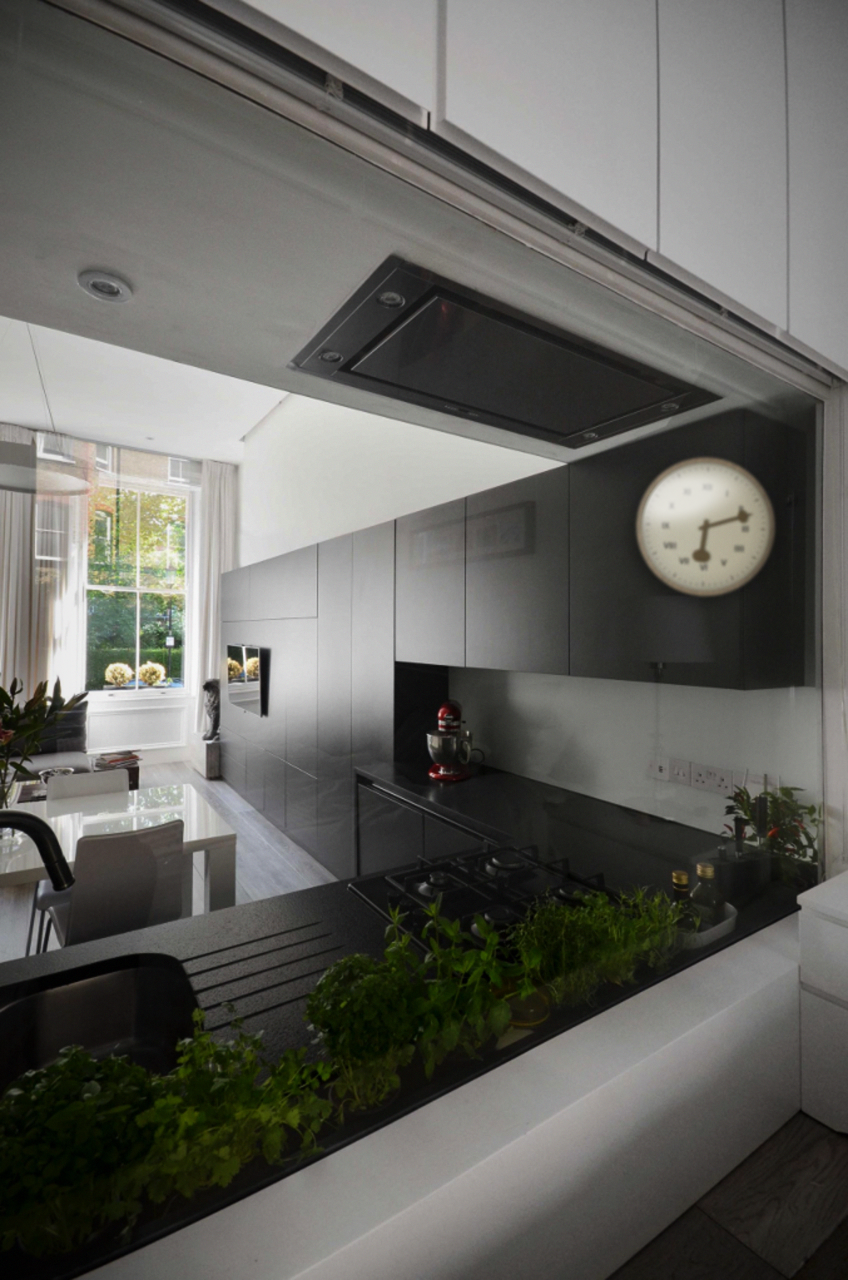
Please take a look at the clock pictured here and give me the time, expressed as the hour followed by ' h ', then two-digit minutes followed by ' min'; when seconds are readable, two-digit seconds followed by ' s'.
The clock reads 6 h 12 min
